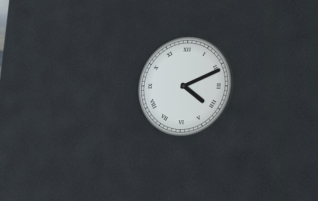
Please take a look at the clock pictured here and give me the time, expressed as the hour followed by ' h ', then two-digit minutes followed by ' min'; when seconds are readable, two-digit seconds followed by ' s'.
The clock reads 4 h 11 min
